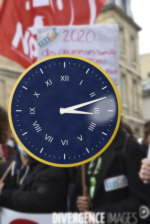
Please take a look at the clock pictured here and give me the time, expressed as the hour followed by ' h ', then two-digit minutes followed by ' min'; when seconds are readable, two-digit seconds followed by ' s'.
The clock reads 3 h 12 min
